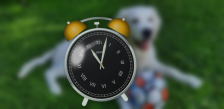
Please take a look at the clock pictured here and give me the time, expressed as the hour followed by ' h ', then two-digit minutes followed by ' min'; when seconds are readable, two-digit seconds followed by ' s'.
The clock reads 11 h 03 min
